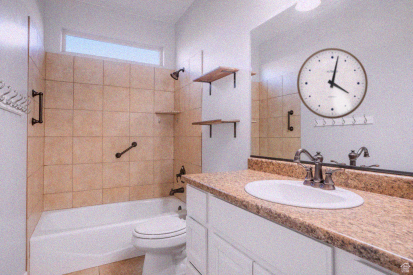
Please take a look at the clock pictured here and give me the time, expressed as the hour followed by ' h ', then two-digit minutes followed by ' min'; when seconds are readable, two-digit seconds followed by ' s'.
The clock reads 4 h 02 min
